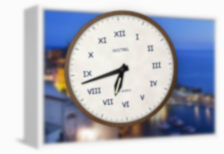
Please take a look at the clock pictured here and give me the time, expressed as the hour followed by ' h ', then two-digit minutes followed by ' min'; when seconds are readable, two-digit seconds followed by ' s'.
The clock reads 6 h 43 min
